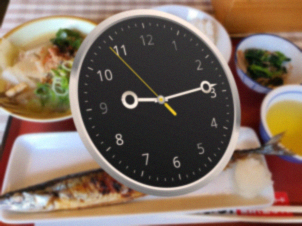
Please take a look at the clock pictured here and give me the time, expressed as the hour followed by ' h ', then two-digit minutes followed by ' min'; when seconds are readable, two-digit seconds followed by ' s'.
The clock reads 9 h 13 min 54 s
